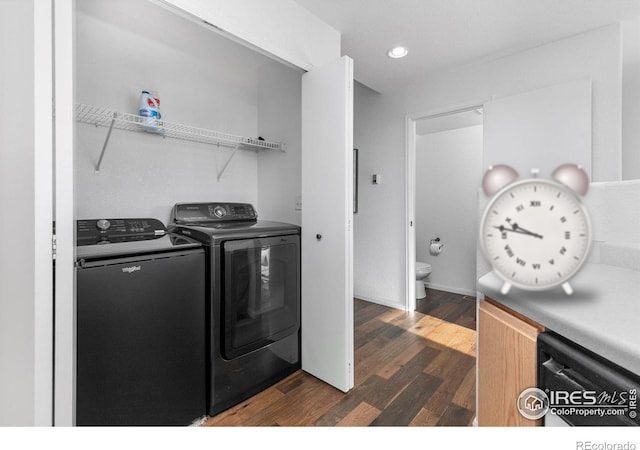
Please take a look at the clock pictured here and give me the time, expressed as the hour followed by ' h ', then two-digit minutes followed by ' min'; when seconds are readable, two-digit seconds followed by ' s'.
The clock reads 9 h 47 min
